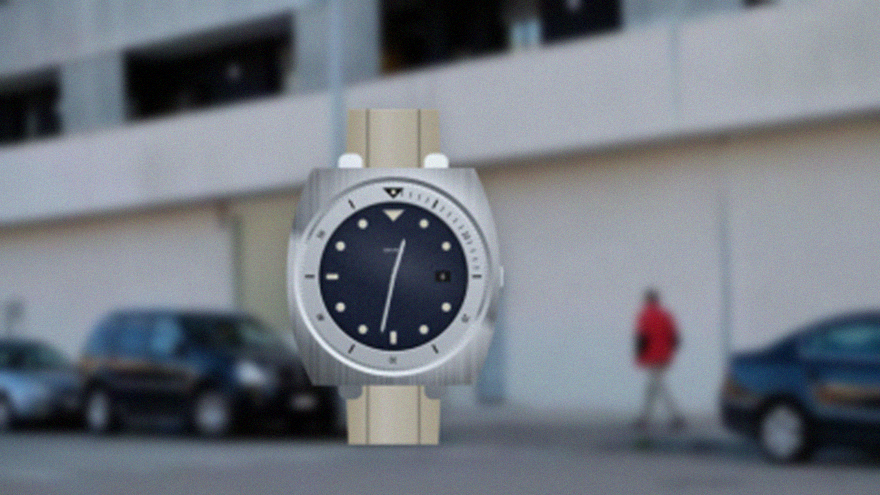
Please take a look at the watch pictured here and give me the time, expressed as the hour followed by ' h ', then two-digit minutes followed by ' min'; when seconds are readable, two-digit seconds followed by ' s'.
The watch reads 12 h 32 min
